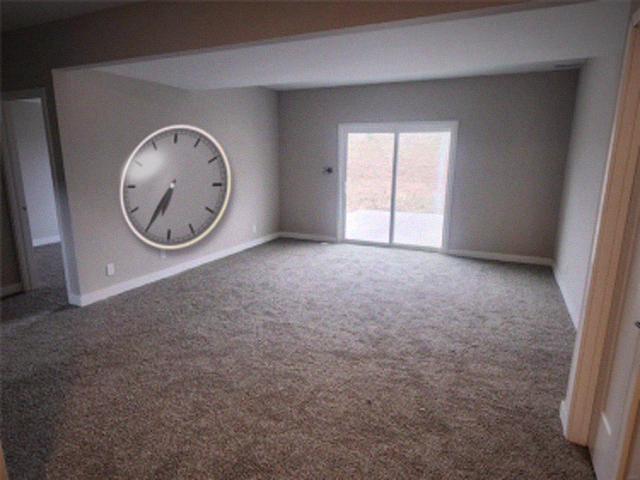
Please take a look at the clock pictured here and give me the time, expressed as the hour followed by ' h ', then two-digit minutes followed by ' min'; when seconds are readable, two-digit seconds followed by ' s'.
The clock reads 6 h 35 min
